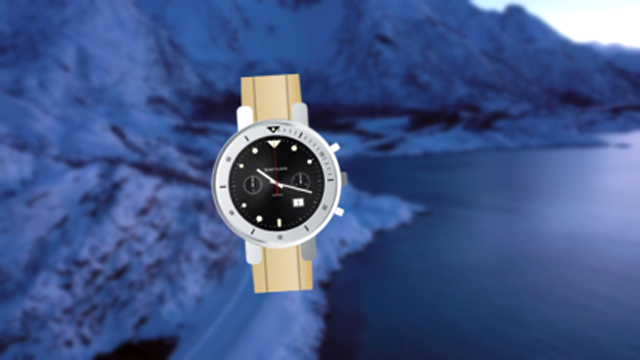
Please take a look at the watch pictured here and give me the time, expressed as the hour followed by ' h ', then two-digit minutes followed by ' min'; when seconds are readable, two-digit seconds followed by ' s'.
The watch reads 10 h 18 min
